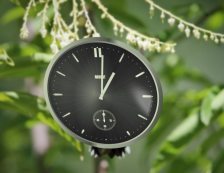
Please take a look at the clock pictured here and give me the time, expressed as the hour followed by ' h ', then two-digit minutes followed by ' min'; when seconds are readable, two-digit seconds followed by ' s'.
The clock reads 1 h 01 min
